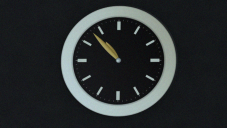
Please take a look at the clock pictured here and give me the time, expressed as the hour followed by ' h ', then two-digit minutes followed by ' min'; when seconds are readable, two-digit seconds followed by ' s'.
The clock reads 10 h 53 min
